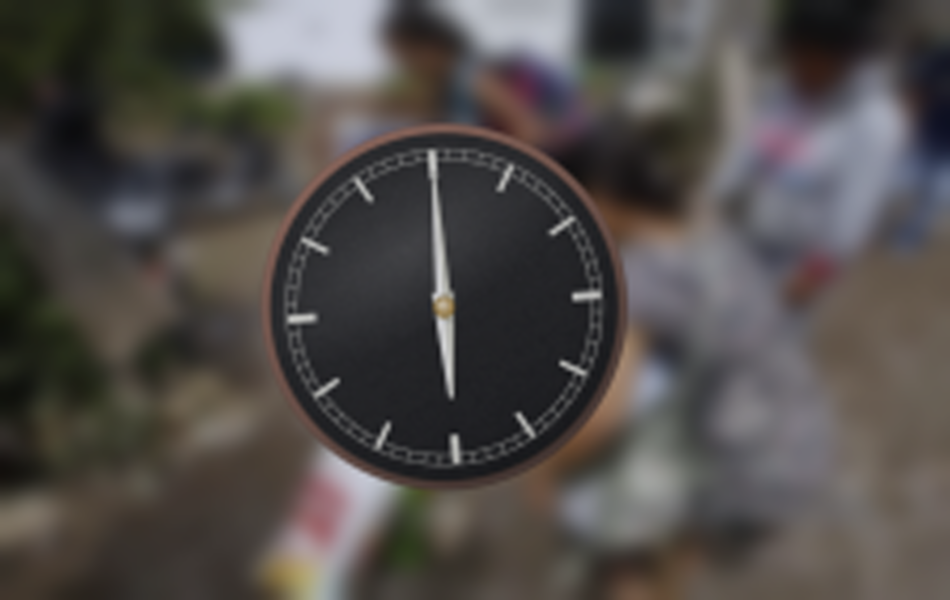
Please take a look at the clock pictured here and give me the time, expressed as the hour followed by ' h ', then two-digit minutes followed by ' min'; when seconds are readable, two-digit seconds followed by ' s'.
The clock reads 6 h 00 min
